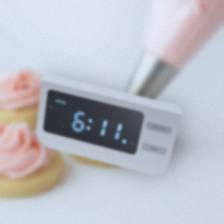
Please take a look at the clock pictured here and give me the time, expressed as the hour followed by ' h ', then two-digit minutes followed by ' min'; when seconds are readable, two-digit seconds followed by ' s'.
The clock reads 6 h 11 min
